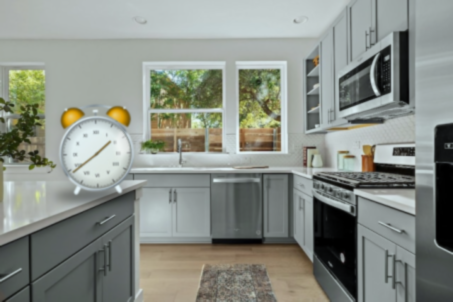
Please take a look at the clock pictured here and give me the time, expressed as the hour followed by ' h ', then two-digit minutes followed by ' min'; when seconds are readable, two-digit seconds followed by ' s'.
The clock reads 1 h 39 min
